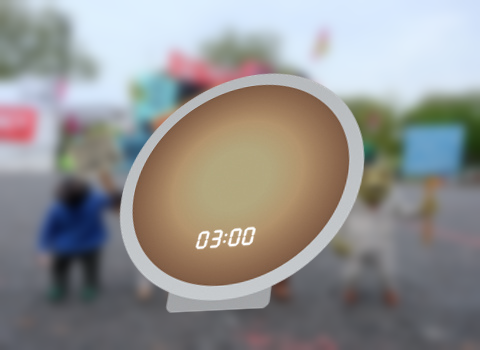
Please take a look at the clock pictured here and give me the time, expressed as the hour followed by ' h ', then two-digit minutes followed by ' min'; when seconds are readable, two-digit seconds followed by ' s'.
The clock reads 3 h 00 min
